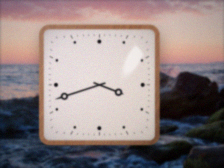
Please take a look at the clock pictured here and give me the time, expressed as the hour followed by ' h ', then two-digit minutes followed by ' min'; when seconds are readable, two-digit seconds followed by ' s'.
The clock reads 3 h 42 min
